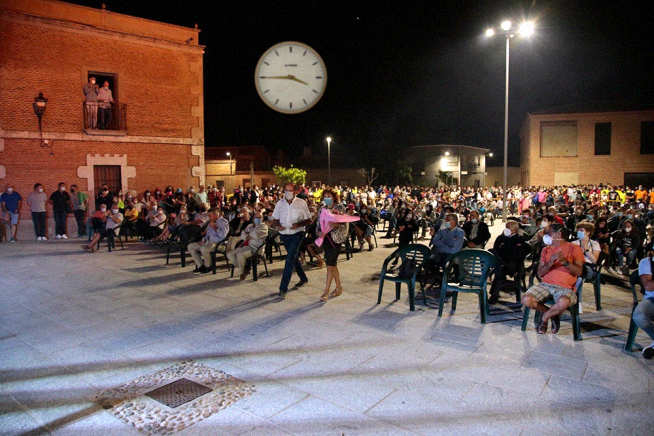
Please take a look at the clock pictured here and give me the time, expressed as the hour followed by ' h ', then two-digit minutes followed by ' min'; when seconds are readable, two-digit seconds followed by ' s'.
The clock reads 3 h 45 min
